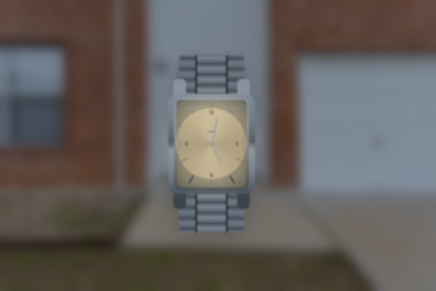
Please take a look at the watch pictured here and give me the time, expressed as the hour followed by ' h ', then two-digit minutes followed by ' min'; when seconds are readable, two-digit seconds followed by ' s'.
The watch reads 5 h 02 min
